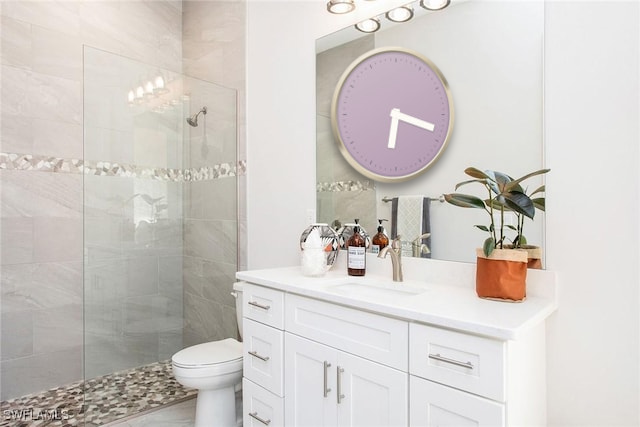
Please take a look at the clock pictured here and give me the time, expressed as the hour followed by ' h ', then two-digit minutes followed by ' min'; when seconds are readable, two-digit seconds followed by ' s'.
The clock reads 6 h 18 min
